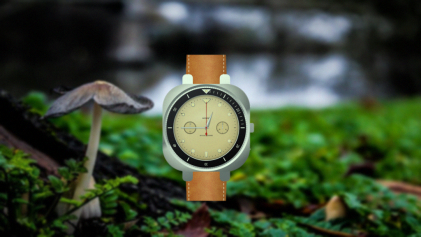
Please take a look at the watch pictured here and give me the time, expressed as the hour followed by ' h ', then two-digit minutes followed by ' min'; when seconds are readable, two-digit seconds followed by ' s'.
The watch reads 12 h 45 min
